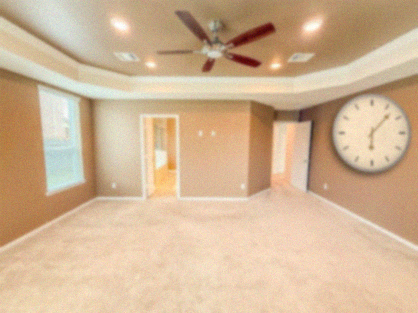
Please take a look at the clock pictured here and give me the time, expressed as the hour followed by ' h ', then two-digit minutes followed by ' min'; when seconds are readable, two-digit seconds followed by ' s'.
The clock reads 6 h 07 min
